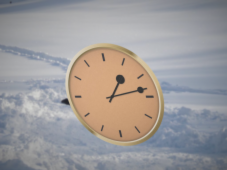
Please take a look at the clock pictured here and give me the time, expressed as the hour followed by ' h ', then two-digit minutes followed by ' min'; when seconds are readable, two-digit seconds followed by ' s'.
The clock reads 1 h 13 min
